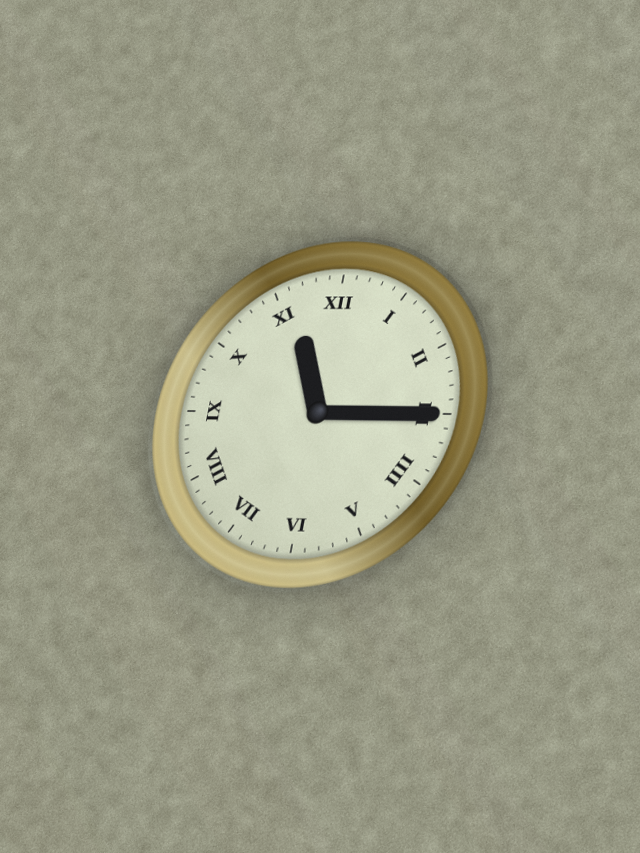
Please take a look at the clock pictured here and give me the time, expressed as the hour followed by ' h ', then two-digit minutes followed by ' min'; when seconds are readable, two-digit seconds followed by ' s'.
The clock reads 11 h 15 min
